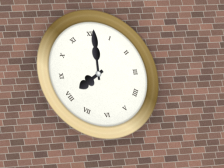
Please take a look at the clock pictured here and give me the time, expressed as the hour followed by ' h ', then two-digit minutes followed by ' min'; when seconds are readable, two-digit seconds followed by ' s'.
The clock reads 8 h 01 min
